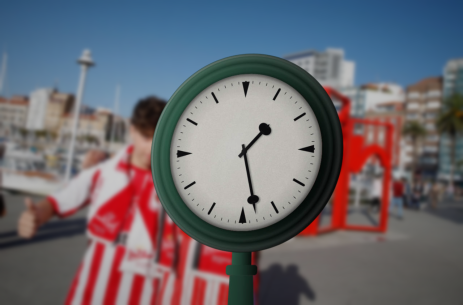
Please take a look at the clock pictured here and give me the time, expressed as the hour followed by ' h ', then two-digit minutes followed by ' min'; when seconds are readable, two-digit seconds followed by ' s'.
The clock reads 1 h 28 min
